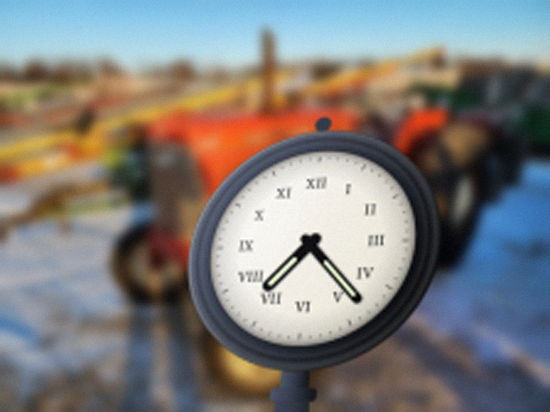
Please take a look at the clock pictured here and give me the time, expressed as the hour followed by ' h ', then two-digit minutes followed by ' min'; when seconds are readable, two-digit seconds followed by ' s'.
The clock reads 7 h 23 min
